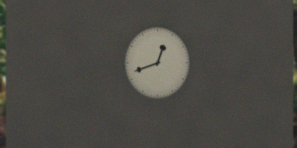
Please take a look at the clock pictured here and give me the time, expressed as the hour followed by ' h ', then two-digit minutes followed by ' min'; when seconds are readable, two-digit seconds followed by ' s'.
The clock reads 12 h 42 min
